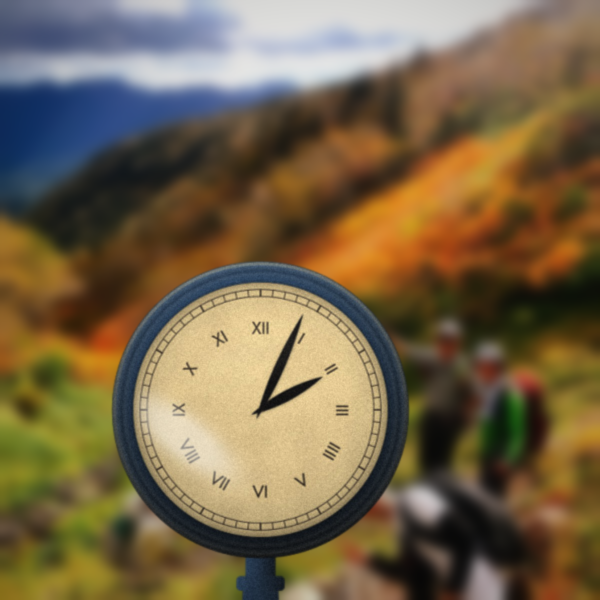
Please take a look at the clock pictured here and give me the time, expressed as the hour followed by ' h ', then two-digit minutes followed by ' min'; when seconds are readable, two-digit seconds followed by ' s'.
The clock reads 2 h 04 min
